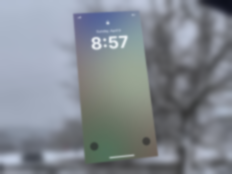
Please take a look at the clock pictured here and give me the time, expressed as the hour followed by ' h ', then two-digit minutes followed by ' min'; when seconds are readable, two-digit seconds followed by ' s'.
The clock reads 8 h 57 min
